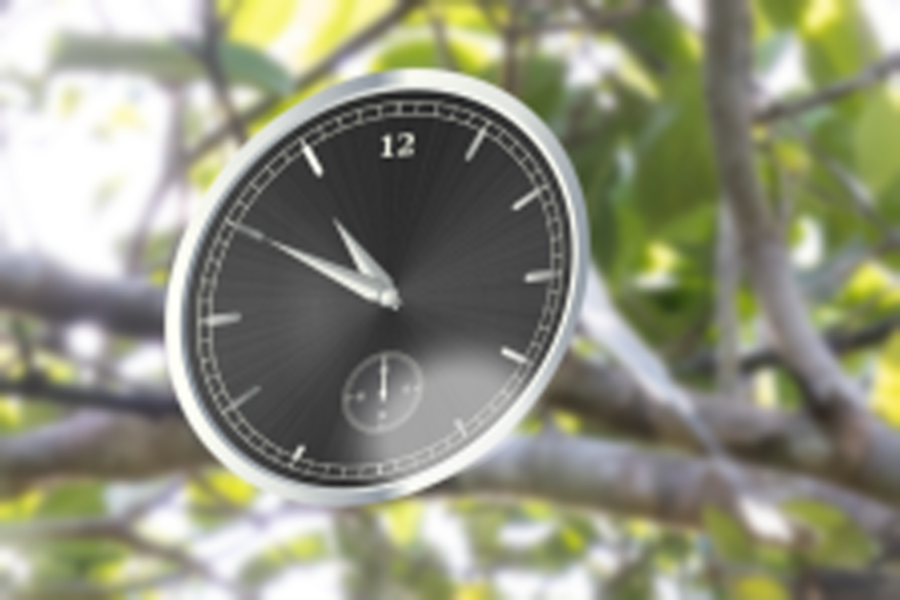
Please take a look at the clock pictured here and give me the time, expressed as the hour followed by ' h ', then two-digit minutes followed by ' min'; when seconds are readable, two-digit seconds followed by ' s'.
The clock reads 10 h 50 min
